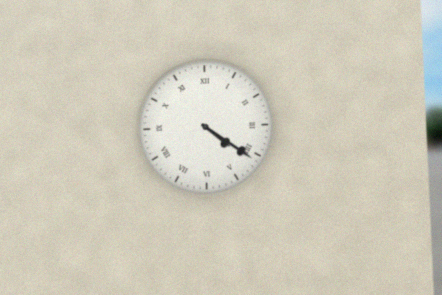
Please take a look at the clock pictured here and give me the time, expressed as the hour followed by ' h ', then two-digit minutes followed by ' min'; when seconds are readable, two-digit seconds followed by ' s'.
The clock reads 4 h 21 min
